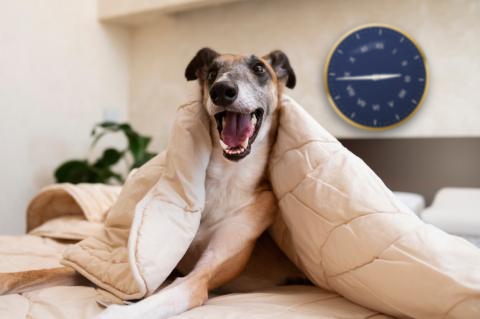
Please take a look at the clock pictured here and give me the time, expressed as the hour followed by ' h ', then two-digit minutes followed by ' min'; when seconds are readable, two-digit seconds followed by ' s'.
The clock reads 2 h 44 min
